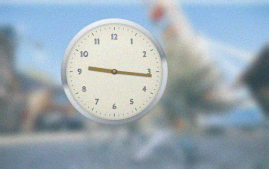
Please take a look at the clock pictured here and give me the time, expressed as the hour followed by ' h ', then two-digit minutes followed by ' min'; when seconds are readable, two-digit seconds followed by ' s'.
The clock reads 9 h 16 min
